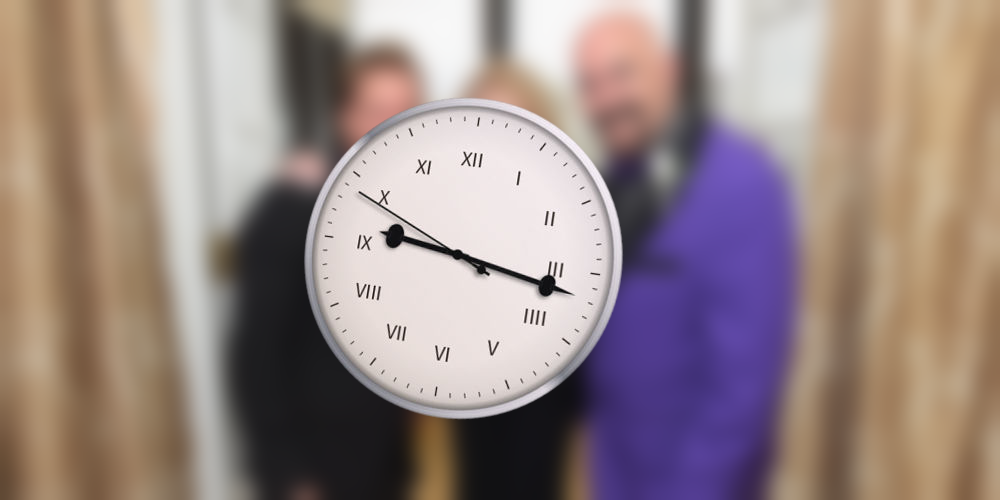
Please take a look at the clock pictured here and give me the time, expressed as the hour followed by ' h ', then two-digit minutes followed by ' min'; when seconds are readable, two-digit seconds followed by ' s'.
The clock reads 9 h 16 min 49 s
